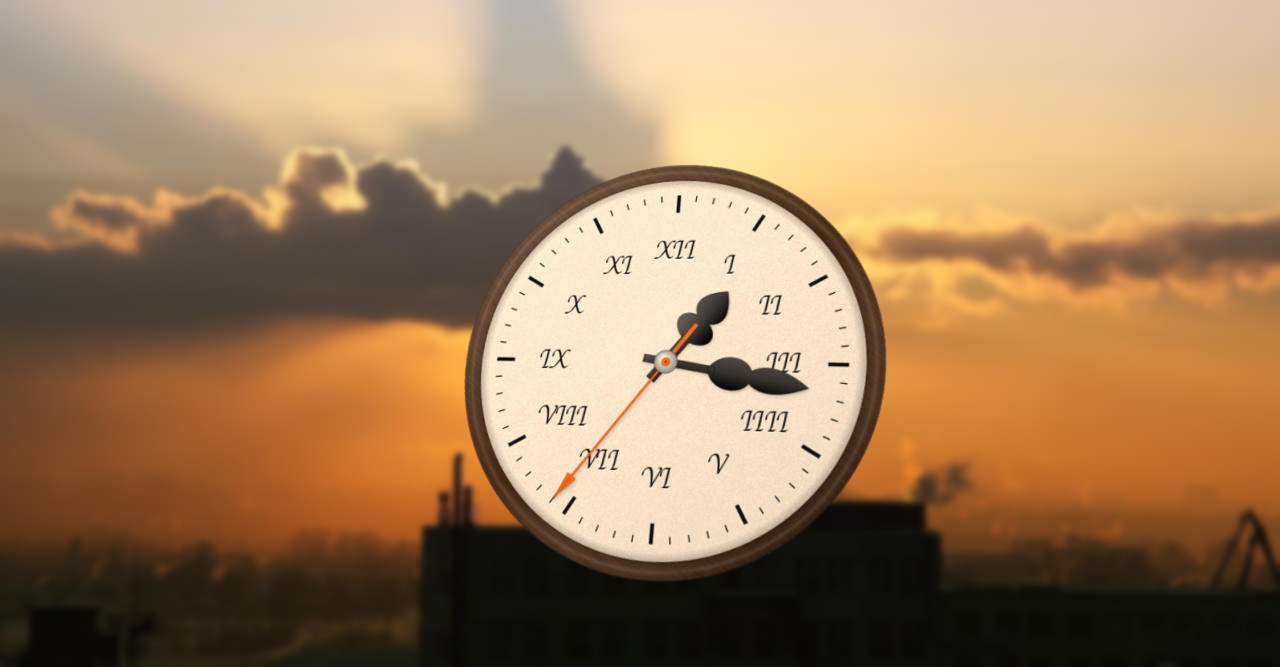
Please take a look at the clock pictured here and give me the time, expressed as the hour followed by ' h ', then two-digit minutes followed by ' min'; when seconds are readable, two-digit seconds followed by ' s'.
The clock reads 1 h 16 min 36 s
